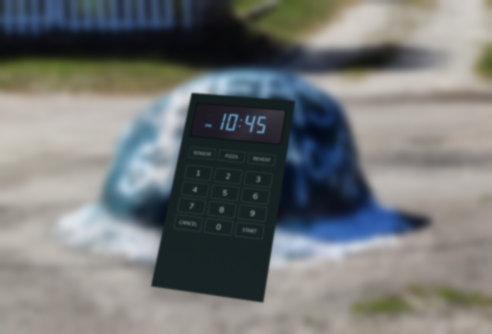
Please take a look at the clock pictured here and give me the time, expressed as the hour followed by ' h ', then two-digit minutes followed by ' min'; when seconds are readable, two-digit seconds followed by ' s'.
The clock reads 10 h 45 min
